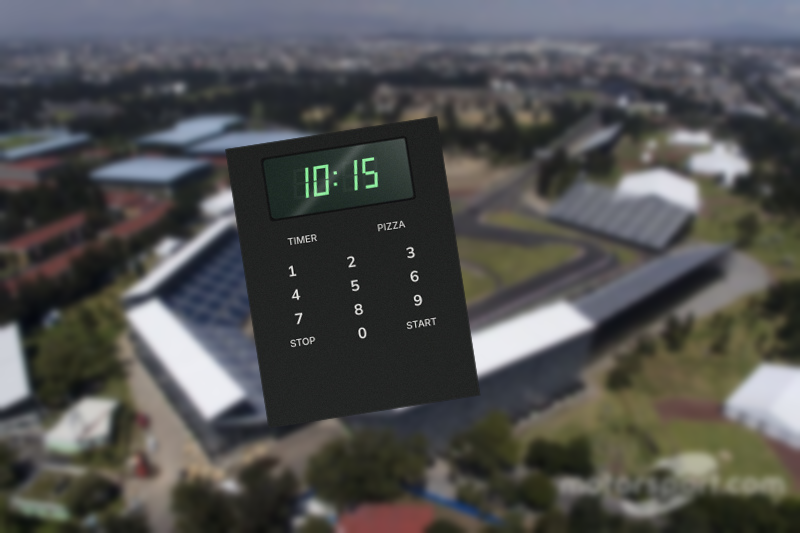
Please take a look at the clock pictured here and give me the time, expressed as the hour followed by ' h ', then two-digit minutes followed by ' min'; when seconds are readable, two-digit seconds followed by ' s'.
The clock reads 10 h 15 min
